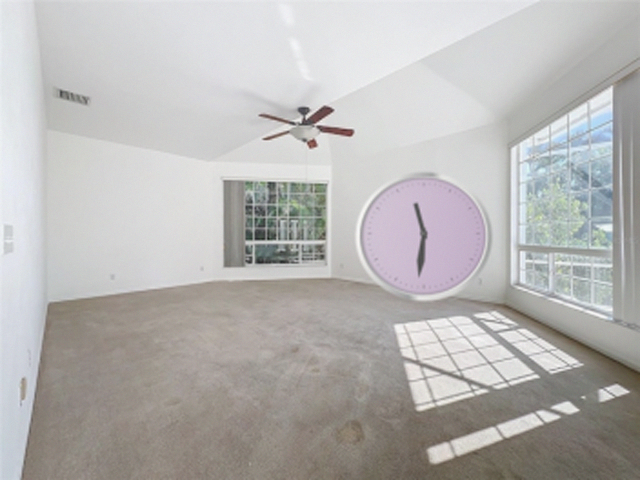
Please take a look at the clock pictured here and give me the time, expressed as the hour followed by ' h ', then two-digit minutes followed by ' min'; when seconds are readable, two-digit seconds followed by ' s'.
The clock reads 11 h 31 min
